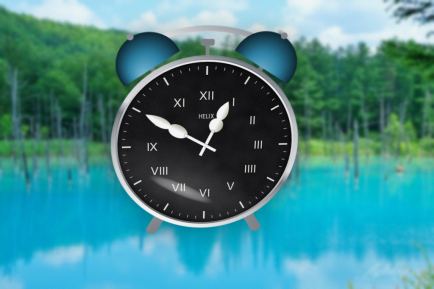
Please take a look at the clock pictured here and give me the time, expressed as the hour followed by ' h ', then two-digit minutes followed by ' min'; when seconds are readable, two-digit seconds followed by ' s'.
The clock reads 12 h 50 min
